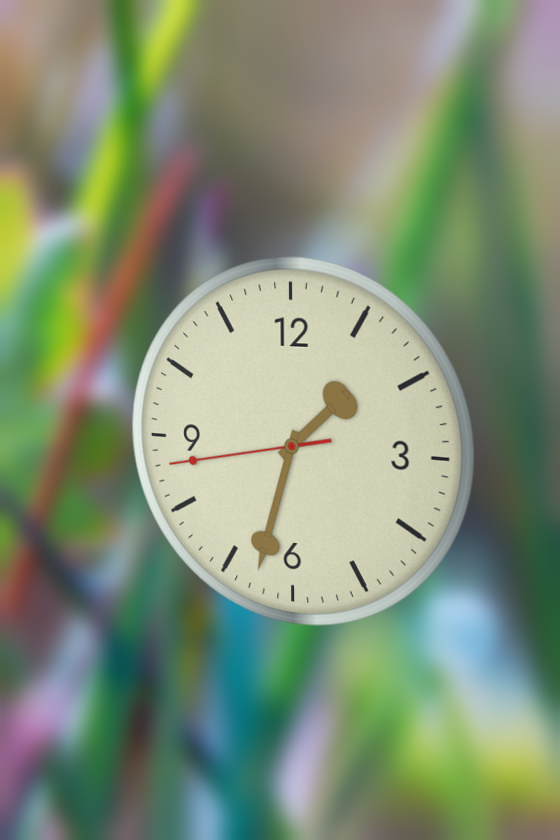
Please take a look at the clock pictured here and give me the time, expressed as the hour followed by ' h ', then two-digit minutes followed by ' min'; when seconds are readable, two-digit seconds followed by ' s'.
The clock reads 1 h 32 min 43 s
